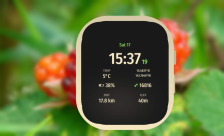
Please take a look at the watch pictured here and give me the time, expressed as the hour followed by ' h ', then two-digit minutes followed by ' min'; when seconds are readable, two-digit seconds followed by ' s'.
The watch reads 15 h 37 min
